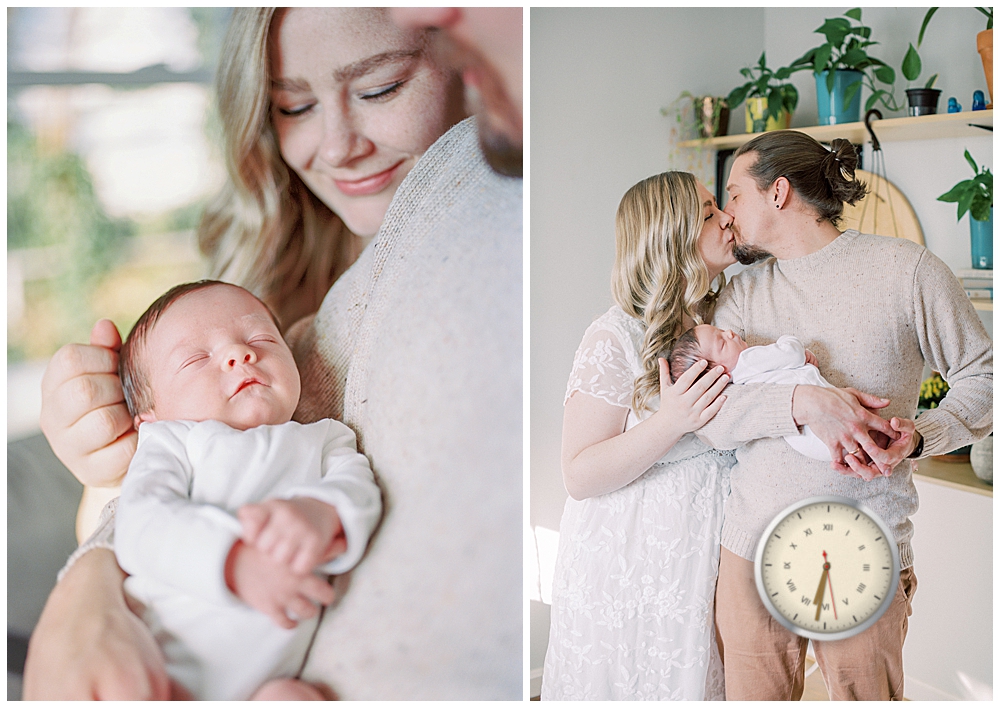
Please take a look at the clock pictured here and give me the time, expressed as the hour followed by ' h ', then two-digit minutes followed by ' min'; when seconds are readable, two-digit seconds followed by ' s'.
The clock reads 6 h 31 min 28 s
